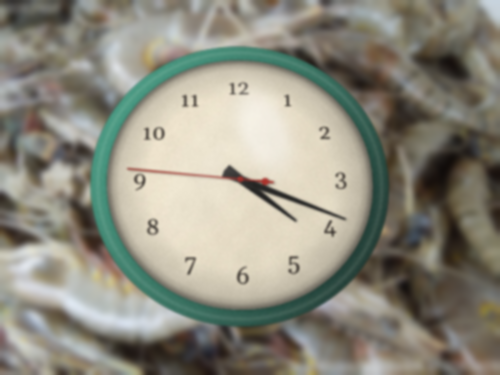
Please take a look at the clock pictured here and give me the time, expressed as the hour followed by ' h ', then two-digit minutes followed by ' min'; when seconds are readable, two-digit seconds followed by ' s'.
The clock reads 4 h 18 min 46 s
